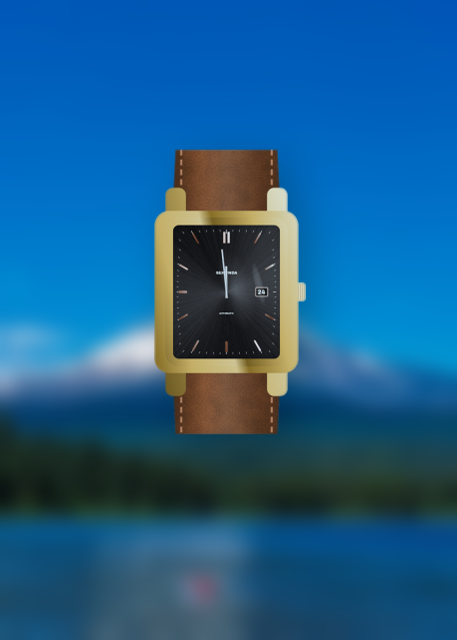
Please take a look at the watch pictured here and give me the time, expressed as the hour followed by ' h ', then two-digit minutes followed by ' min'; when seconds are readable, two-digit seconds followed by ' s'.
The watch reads 11 h 59 min
